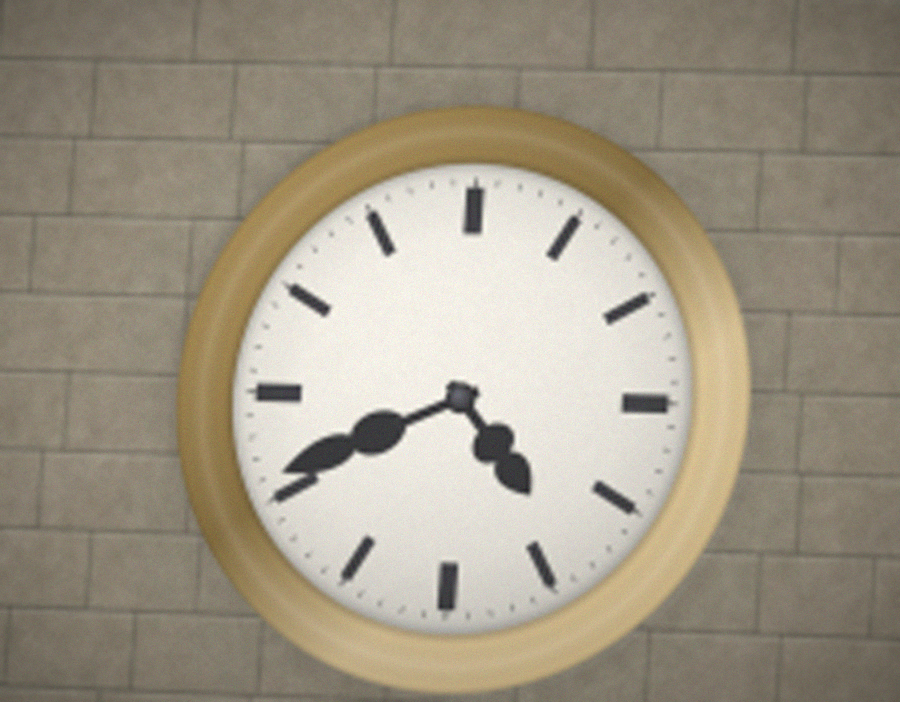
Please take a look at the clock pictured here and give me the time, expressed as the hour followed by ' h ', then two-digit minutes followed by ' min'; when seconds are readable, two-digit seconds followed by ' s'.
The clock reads 4 h 41 min
